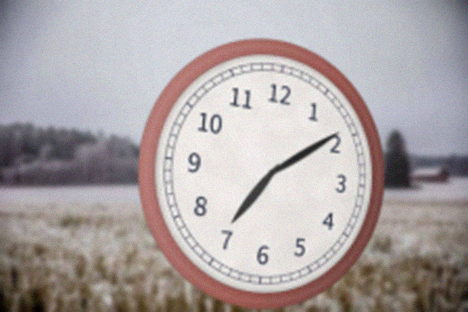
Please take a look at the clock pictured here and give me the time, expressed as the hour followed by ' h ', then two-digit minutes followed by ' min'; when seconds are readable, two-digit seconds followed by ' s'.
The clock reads 7 h 09 min
